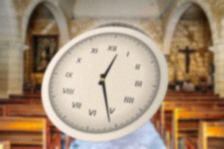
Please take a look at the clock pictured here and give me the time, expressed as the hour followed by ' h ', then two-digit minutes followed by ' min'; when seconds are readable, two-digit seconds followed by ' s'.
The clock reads 12 h 26 min
